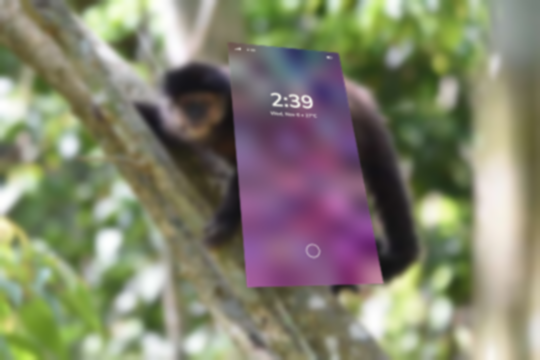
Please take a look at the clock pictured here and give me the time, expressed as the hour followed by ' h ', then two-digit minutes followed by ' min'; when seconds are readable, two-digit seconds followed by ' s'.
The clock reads 2 h 39 min
